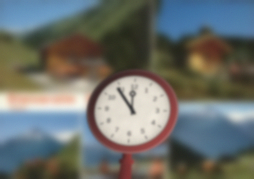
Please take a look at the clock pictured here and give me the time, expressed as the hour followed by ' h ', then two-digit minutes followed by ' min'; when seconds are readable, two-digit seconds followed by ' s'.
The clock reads 11 h 54 min
